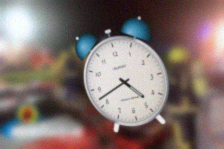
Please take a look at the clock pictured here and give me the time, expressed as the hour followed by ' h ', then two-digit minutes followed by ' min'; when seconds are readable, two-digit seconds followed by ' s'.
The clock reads 4 h 42 min
